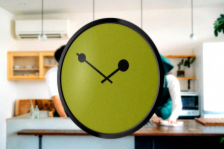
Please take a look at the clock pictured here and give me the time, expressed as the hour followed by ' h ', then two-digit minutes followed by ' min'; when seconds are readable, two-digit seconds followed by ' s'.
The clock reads 1 h 51 min
